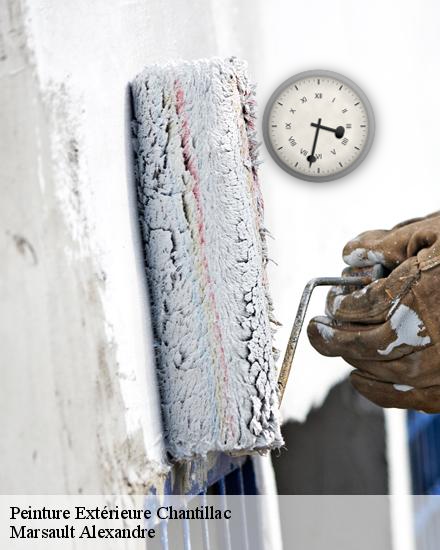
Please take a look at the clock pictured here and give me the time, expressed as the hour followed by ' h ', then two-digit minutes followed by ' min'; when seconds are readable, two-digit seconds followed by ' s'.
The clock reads 3 h 32 min
